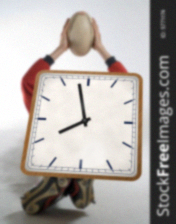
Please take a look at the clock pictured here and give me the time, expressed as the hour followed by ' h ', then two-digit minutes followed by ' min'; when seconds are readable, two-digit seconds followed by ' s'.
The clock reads 7 h 58 min
